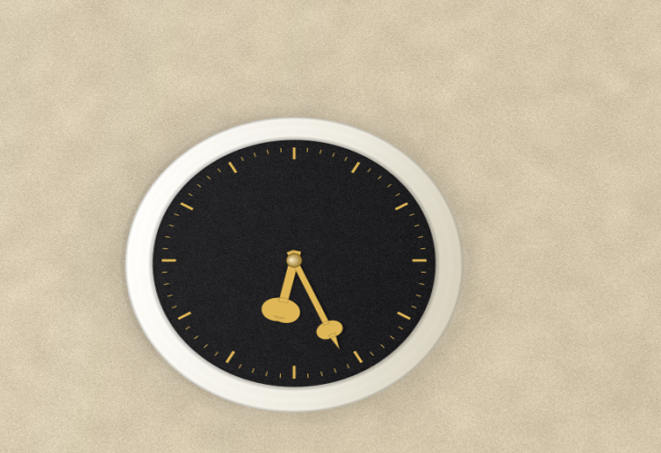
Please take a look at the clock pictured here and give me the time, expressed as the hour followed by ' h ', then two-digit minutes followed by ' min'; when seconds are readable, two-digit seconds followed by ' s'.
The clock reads 6 h 26 min
